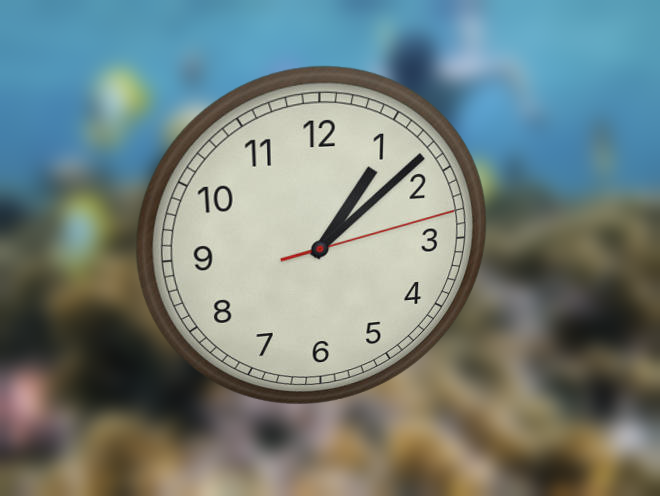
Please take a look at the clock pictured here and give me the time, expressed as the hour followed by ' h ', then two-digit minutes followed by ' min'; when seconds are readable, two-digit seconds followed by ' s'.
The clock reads 1 h 08 min 13 s
